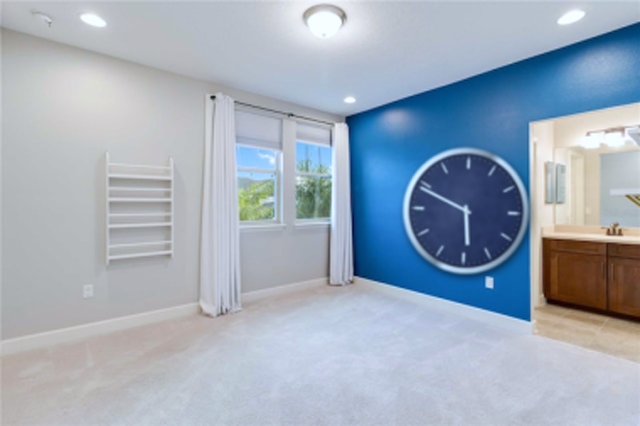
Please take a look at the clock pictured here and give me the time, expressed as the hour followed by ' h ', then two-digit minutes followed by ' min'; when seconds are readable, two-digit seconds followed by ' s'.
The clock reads 5 h 49 min
